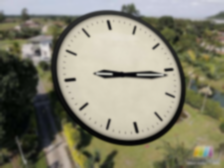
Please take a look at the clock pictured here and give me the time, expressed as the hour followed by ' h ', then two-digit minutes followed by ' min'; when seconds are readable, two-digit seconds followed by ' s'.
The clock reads 9 h 16 min
